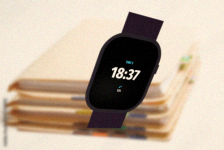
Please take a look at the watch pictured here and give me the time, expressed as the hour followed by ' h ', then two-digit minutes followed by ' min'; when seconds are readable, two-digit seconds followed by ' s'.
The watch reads 18 h 37 min
